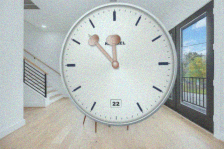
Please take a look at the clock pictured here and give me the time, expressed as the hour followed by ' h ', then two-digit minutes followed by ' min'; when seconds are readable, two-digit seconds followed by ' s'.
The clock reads 11 h 53 min
